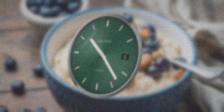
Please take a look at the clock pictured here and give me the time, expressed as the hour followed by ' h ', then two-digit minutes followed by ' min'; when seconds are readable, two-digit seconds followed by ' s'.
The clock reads 10 h 23 min
